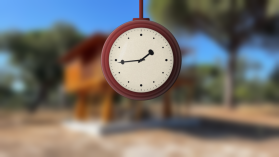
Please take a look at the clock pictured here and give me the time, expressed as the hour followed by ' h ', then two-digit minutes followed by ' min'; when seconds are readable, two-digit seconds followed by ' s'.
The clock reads 1 h 44 min
